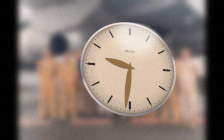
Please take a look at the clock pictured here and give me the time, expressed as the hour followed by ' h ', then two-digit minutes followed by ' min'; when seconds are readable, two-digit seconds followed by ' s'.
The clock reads 9 h 31 min
